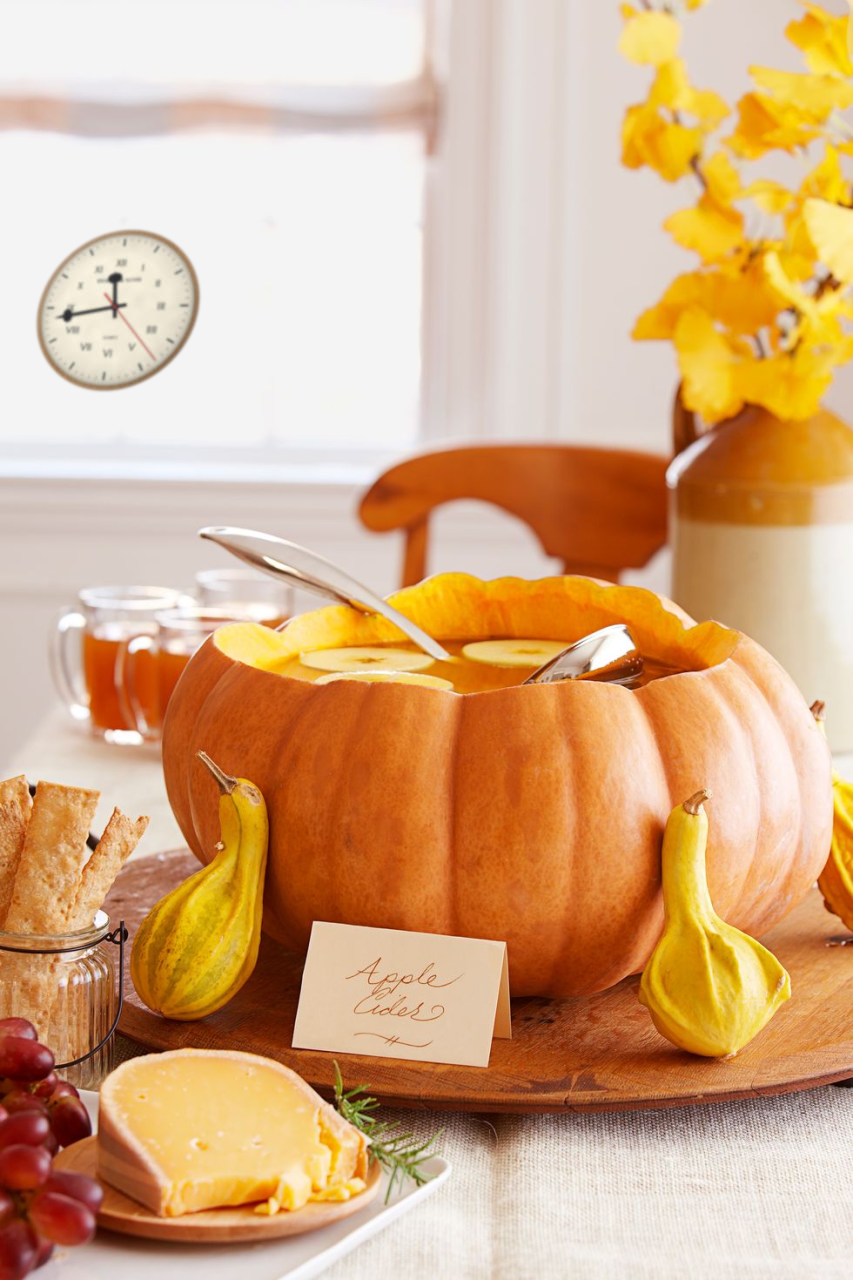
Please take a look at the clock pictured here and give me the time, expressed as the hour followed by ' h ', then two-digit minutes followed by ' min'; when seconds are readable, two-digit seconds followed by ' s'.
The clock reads 11 h 43 min 23 s
